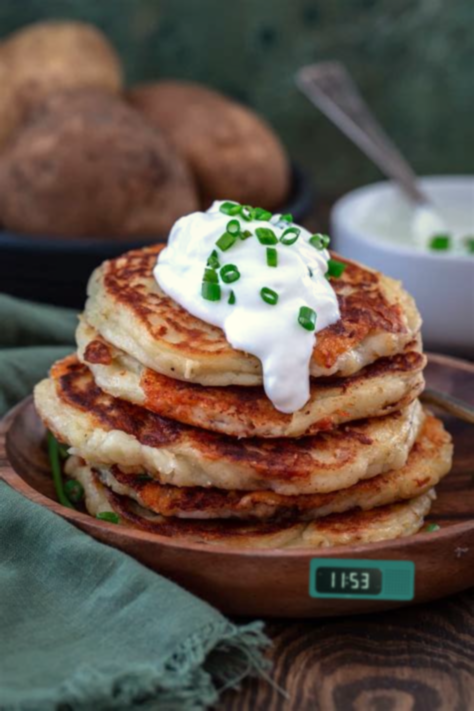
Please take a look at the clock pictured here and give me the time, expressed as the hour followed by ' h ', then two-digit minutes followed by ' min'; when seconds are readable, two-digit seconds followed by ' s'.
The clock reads 11 h 53 min
